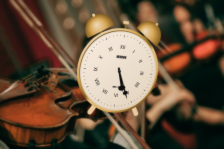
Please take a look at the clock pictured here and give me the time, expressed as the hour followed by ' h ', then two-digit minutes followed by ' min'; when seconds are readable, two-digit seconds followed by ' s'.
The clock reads 5 h 26 min
